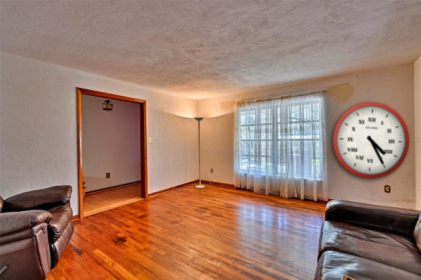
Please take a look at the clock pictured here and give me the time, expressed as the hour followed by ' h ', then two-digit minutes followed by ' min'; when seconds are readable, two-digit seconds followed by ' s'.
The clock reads 4 h 25 min
